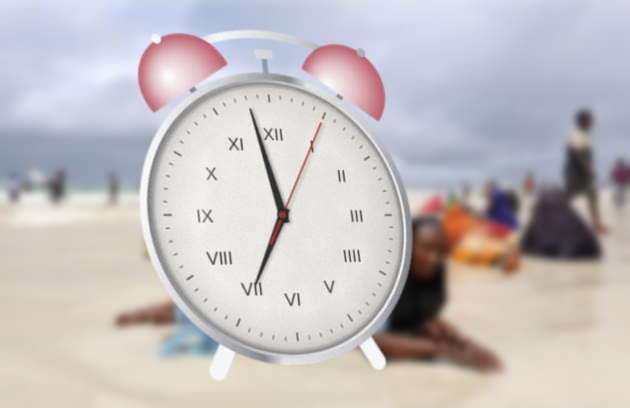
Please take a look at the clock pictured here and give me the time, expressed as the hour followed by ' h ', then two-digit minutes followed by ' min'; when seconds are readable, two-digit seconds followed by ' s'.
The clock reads 6 h 58 min 05 s
